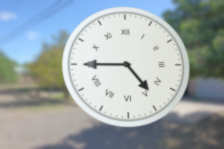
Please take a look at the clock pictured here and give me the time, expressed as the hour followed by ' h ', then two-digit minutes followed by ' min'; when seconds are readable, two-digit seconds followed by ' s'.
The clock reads 4 h 45 min
